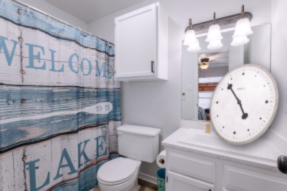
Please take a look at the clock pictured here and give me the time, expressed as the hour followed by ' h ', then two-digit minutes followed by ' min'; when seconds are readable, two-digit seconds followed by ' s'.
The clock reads 4 h 53 min
